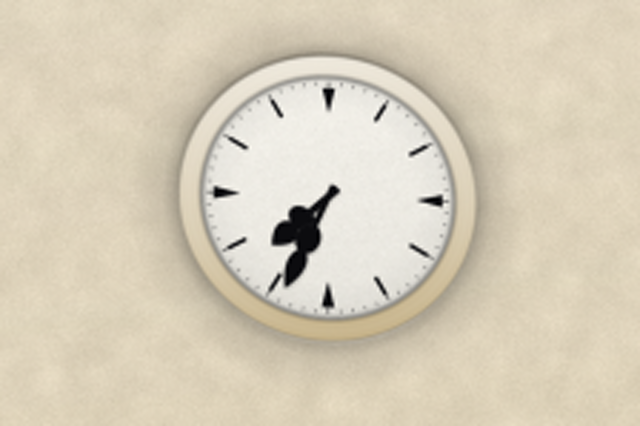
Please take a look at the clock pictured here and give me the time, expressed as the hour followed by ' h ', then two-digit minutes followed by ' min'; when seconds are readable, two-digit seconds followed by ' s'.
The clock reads 7 h 34 min
